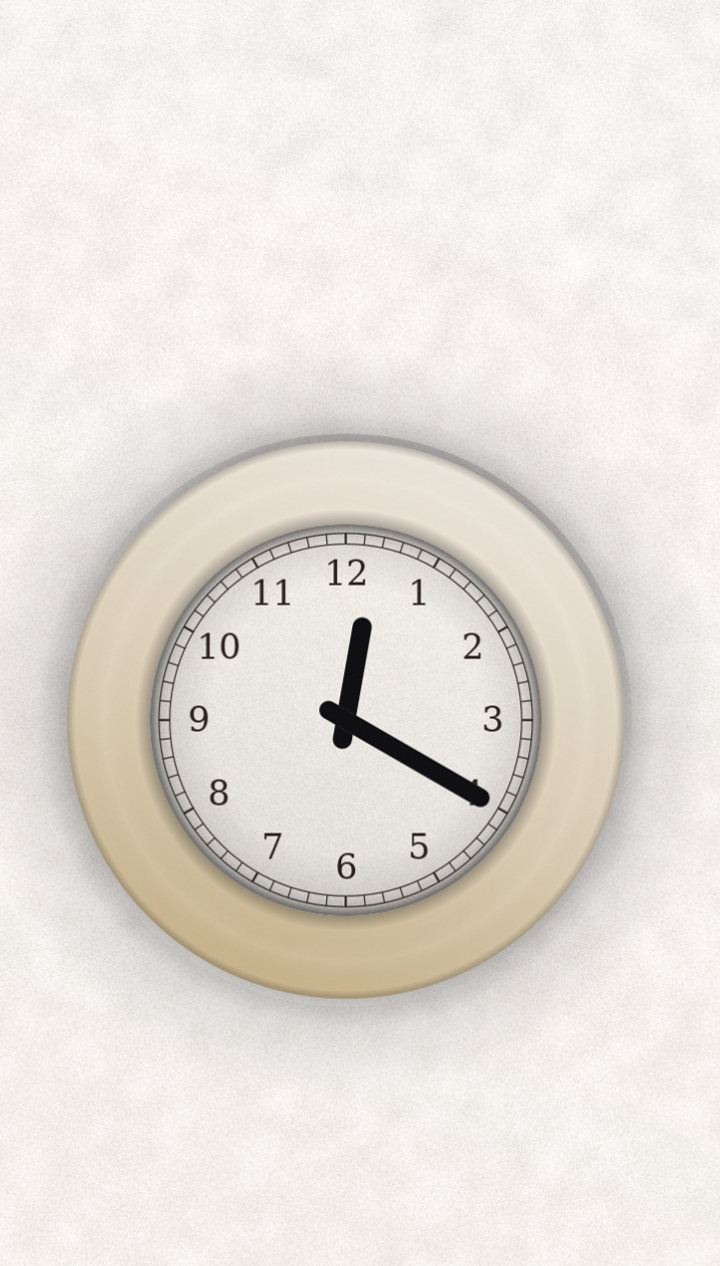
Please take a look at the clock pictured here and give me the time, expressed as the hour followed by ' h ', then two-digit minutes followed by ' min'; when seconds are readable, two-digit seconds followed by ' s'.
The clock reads 12 h 20 min
